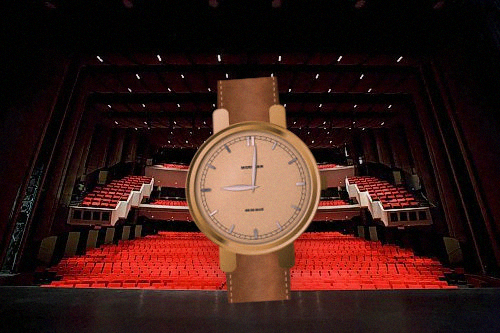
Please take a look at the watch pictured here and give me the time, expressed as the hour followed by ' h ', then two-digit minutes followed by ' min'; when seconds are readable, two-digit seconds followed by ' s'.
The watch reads 9 h 01 min
